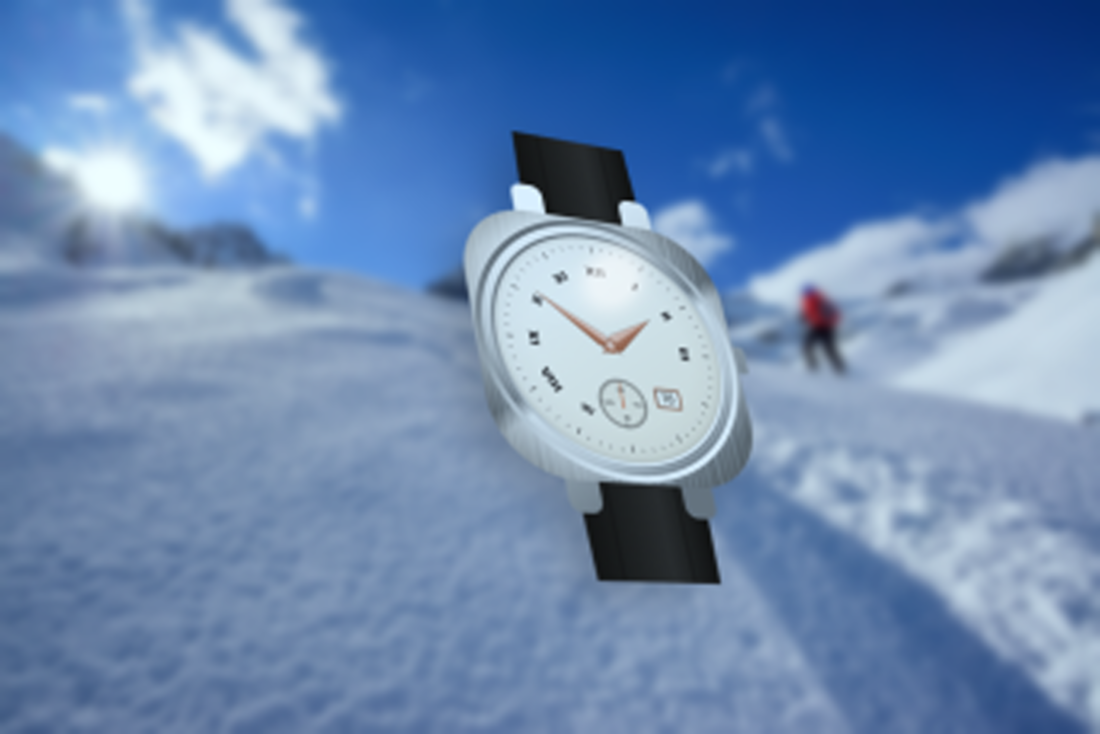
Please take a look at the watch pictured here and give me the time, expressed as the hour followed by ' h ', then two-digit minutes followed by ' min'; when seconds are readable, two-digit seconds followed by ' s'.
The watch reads 1 h 51 min
